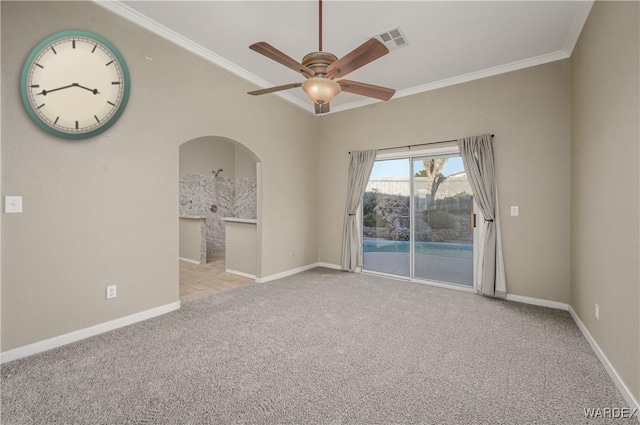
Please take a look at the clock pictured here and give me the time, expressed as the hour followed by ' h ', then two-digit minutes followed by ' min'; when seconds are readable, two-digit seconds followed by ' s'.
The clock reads 3 h 43 min
